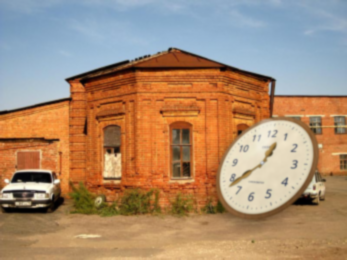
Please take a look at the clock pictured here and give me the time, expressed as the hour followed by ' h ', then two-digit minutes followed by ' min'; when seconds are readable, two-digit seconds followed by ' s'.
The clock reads 12 h 38 min
